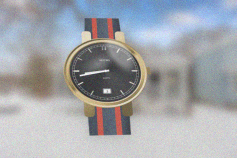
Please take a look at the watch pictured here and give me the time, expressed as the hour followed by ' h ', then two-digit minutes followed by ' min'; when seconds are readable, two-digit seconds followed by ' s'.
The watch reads 8 h 43 min
